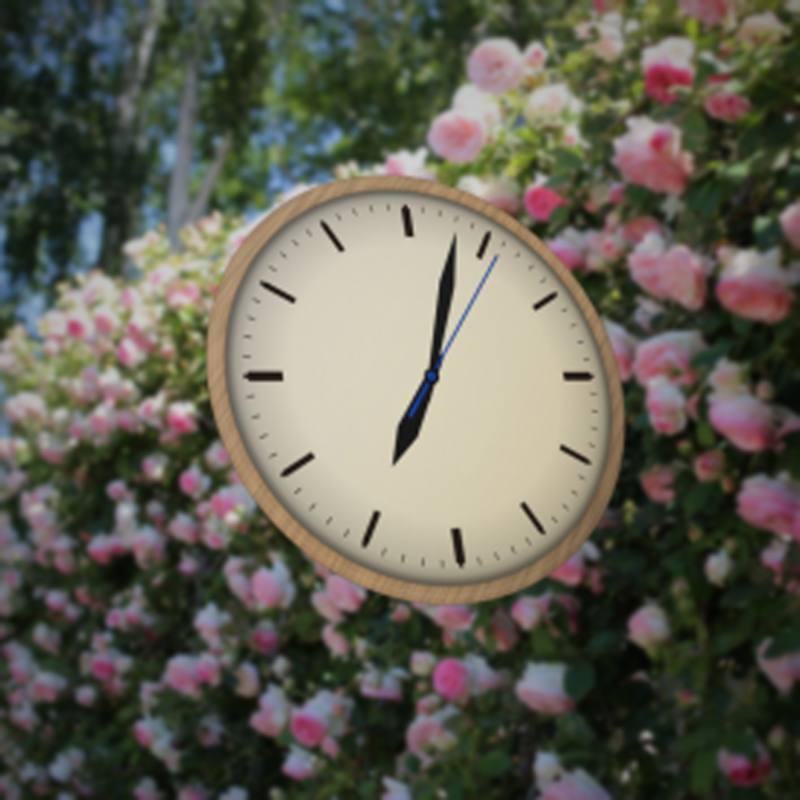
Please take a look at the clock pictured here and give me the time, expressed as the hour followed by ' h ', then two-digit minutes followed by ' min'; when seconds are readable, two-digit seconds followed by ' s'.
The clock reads 7 h 03 min 06 s
